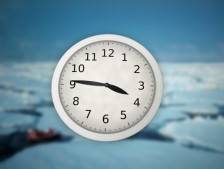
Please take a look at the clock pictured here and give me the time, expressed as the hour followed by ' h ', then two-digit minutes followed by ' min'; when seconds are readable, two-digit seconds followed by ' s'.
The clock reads 3 h 46 min
